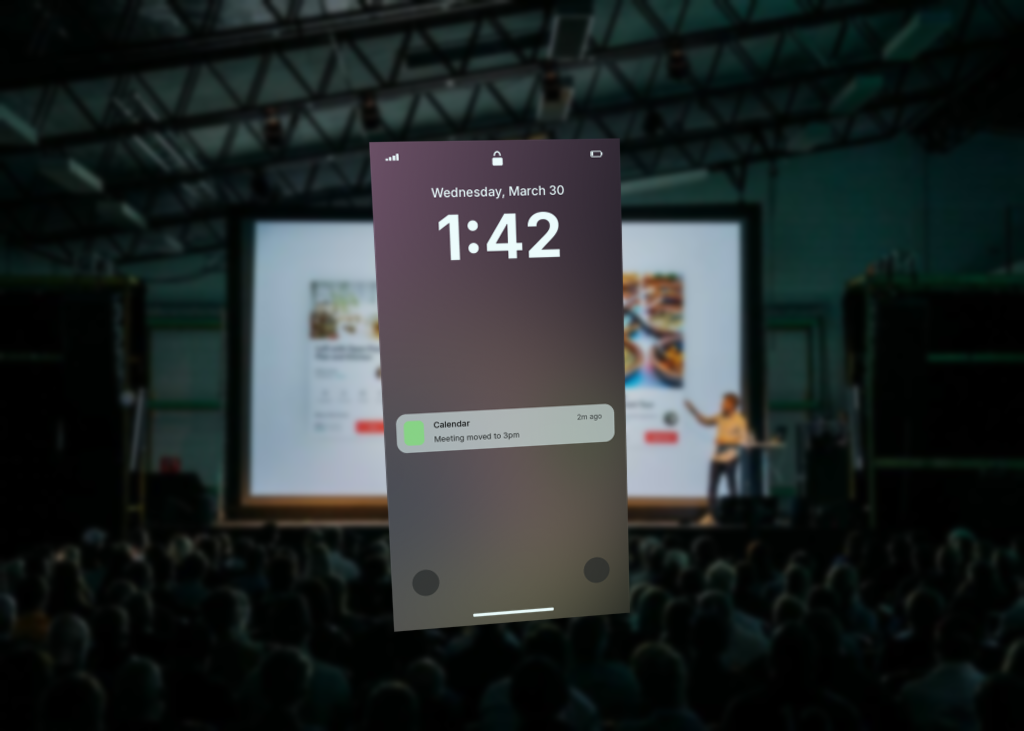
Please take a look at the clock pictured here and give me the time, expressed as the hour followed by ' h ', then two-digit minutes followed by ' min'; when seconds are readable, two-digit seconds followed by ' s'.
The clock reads 1 h 42 min
